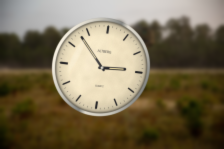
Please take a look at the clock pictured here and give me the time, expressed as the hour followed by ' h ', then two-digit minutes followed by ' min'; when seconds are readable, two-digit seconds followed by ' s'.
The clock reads 2 h 53 min
